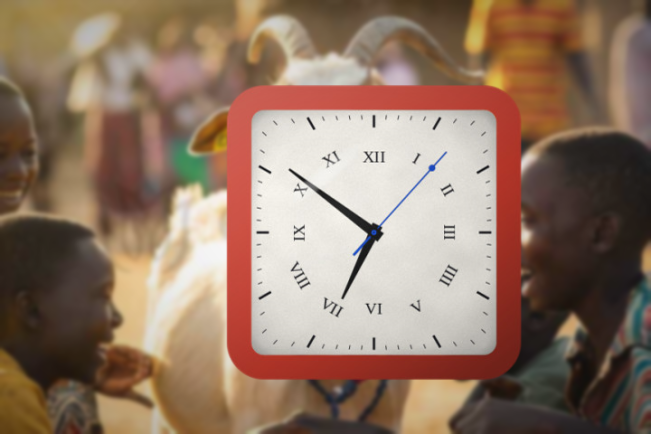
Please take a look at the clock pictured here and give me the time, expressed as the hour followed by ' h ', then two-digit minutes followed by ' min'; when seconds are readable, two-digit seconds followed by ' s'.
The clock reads 6 h 51 min 07 s
